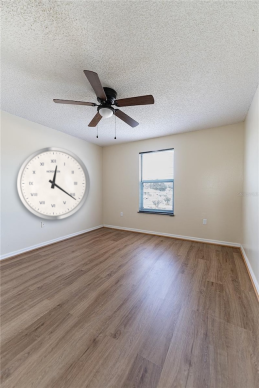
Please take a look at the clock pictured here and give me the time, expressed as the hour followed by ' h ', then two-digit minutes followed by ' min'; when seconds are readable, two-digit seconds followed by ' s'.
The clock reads 12 h 21 min
